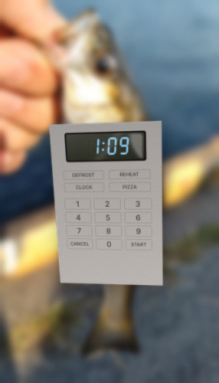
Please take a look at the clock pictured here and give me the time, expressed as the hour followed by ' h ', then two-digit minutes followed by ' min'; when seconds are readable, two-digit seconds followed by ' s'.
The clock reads 1 h 09 min
